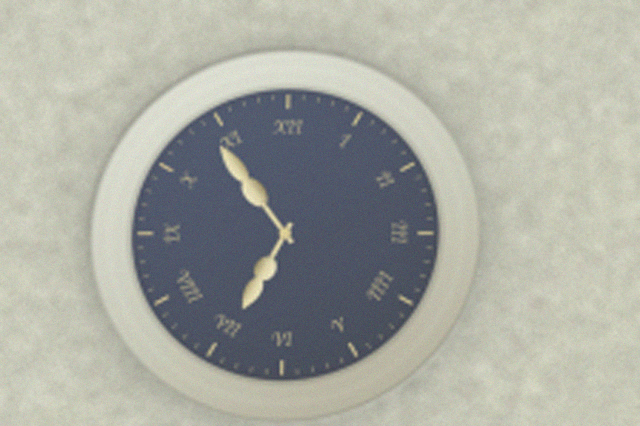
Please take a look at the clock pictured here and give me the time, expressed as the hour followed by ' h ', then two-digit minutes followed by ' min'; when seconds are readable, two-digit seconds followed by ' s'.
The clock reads 6 h 54 min
